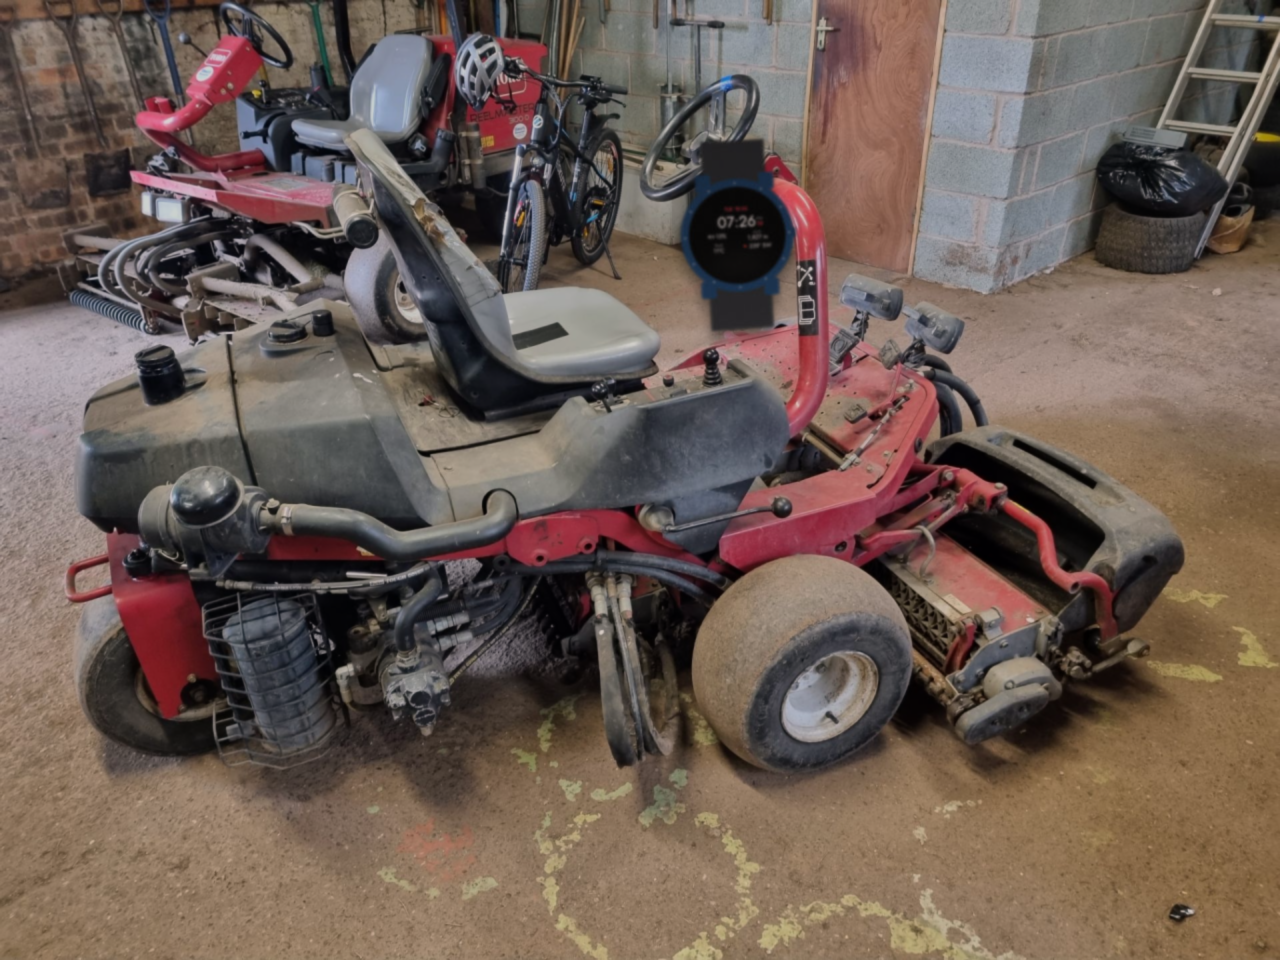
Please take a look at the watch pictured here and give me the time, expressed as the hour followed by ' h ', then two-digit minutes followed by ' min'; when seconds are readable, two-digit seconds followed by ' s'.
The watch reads 7 h 26 min
